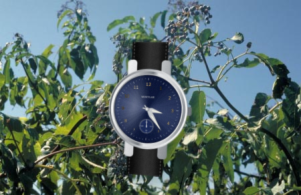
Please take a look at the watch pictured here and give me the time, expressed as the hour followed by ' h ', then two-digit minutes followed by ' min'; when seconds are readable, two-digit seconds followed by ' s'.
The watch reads 3 h 24 min
